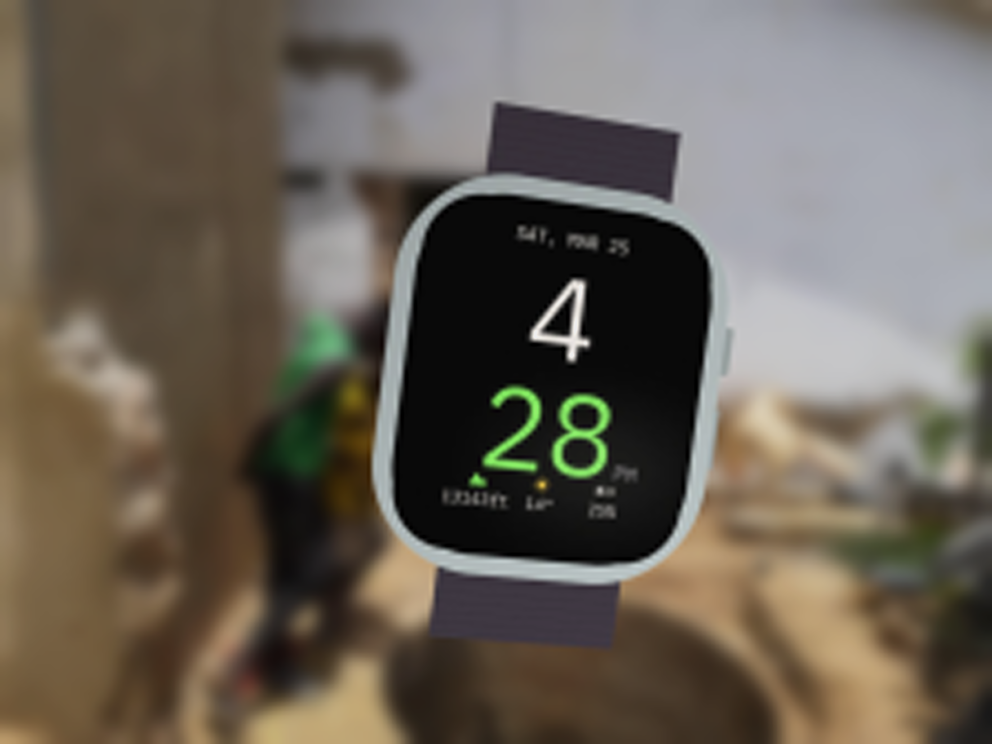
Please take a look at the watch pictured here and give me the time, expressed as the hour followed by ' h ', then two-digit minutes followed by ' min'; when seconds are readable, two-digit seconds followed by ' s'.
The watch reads 4 h 28 min
